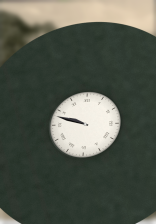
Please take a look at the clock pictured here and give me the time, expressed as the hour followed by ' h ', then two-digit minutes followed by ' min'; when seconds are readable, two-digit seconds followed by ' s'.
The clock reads 9 h 48 min
